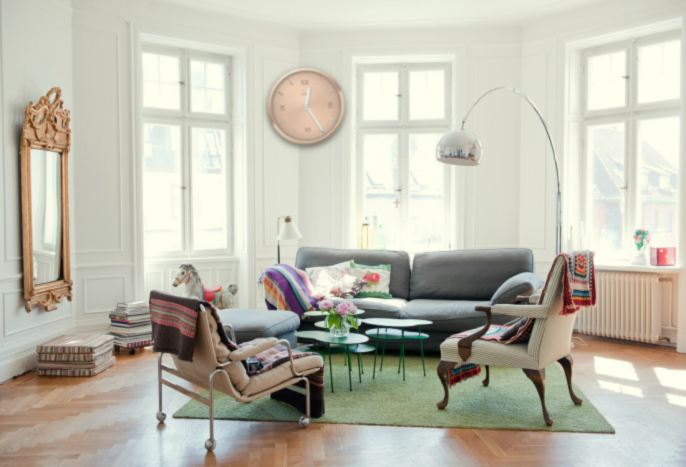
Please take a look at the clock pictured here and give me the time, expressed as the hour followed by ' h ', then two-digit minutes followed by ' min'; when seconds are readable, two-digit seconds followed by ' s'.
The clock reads 12 h 25 min
